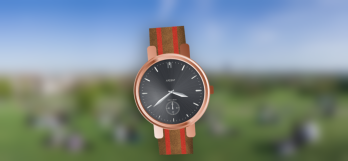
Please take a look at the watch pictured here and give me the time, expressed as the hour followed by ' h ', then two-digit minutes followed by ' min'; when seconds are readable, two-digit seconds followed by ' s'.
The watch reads 3 h 39 min
